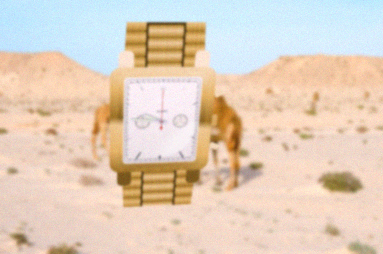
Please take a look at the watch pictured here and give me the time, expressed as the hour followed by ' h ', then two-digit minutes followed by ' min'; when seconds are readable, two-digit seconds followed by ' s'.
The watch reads 9 h 46 min
